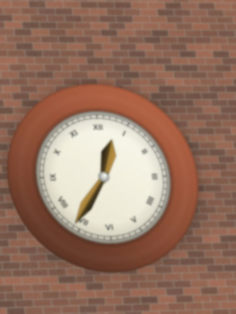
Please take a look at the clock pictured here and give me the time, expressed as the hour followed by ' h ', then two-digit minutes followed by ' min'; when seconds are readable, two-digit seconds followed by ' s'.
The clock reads 12 h 36 min
